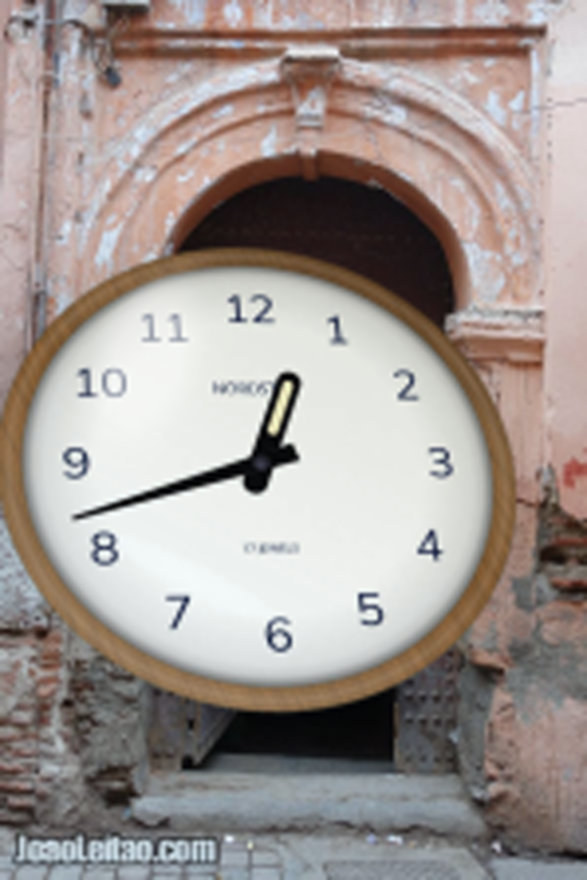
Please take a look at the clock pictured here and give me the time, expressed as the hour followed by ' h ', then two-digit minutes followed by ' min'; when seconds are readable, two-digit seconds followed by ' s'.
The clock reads 12 h 42 min
